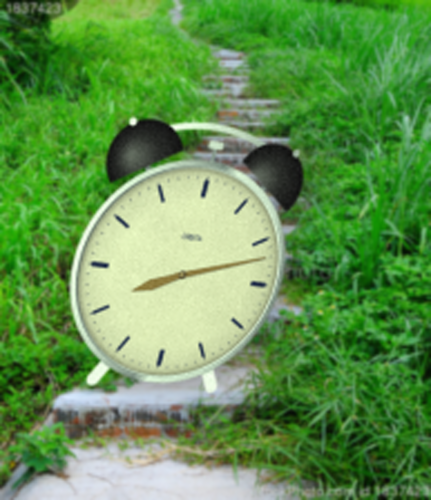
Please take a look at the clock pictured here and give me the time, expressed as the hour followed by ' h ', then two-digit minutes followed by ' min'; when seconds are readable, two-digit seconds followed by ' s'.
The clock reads 8 h 12 min
